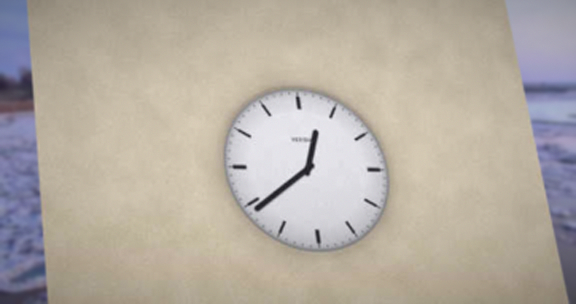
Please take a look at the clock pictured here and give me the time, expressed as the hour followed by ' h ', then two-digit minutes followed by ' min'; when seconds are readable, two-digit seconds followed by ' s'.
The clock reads 12 h 39 min
